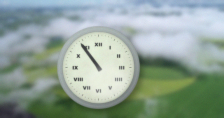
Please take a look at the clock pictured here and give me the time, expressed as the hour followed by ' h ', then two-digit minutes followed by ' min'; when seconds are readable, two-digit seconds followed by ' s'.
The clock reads 10 h 54 min
